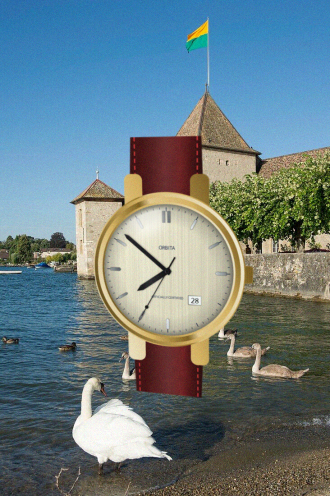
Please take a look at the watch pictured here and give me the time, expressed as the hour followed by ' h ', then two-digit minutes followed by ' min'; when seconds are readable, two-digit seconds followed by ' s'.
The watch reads 7 h 51 min 35 s
